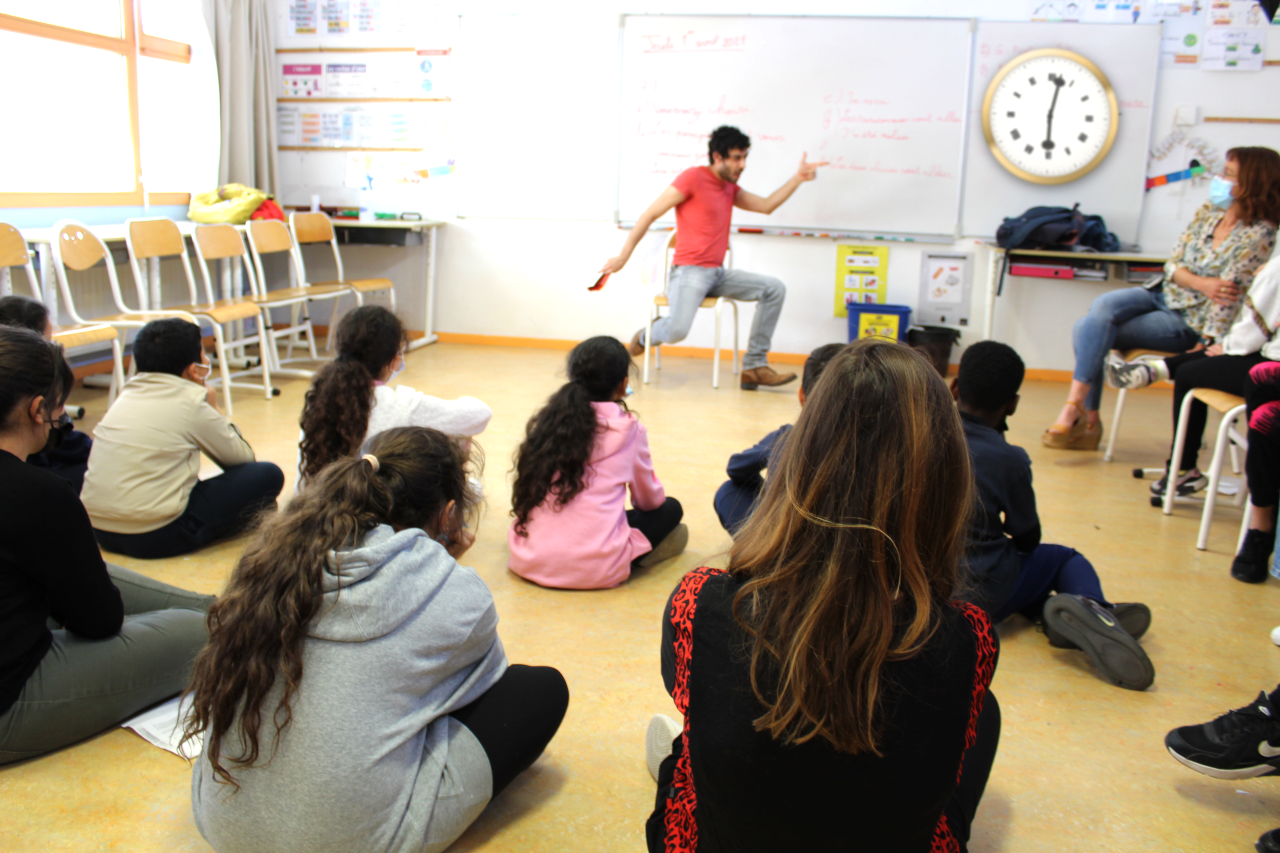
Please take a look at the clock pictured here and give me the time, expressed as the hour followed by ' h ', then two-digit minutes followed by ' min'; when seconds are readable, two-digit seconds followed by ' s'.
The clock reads 6 h 02 min
